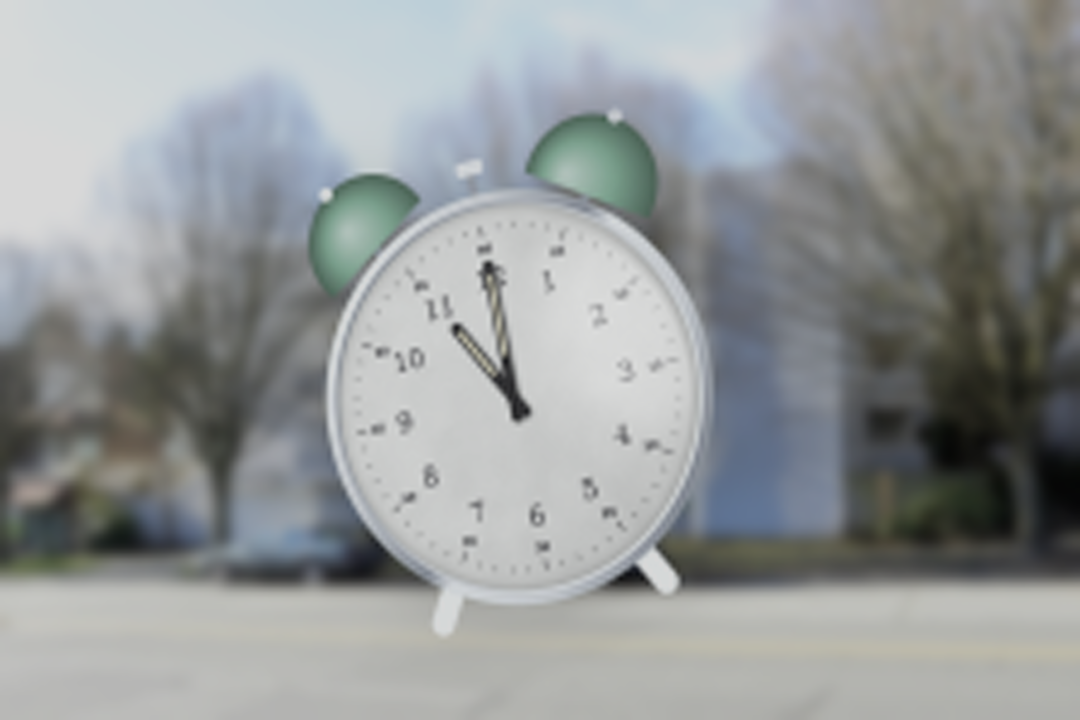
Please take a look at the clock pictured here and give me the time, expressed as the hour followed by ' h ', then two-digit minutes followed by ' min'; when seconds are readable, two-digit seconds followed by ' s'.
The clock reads 11 h 00 min
